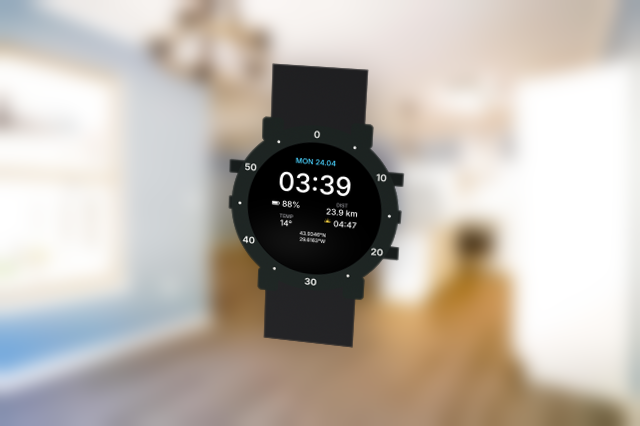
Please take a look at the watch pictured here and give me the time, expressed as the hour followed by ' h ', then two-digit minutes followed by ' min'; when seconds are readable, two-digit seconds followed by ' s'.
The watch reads 3 h 39 min
